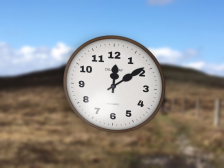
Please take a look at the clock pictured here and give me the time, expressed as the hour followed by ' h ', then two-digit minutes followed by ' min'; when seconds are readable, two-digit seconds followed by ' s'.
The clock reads 12 h 09 min
